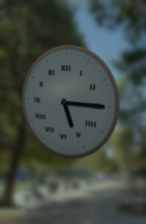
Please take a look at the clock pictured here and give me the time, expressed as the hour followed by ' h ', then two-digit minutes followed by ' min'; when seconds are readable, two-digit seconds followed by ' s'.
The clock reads 5 h 15 min
